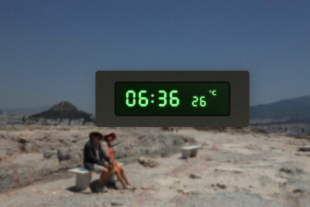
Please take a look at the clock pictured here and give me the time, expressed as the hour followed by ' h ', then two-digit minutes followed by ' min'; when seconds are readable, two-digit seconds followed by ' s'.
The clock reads 6 h 36 min
